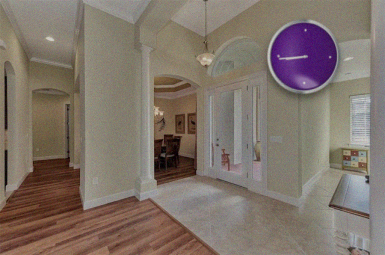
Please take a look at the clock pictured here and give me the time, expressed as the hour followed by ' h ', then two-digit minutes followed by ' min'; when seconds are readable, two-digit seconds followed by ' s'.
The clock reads 8 h 44 min
